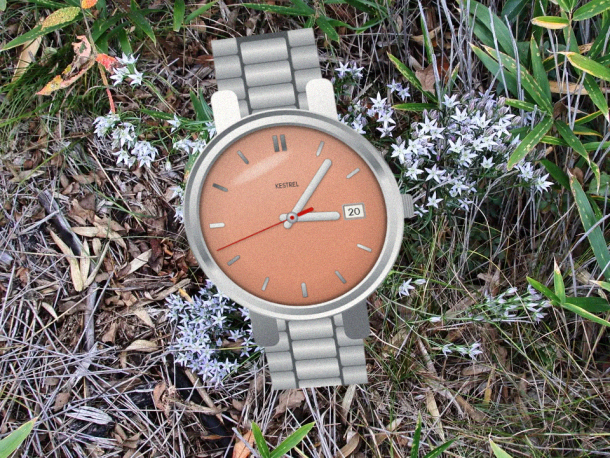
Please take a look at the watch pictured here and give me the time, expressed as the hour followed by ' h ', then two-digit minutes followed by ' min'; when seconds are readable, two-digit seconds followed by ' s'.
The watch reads 3 h 06 min 42 s
